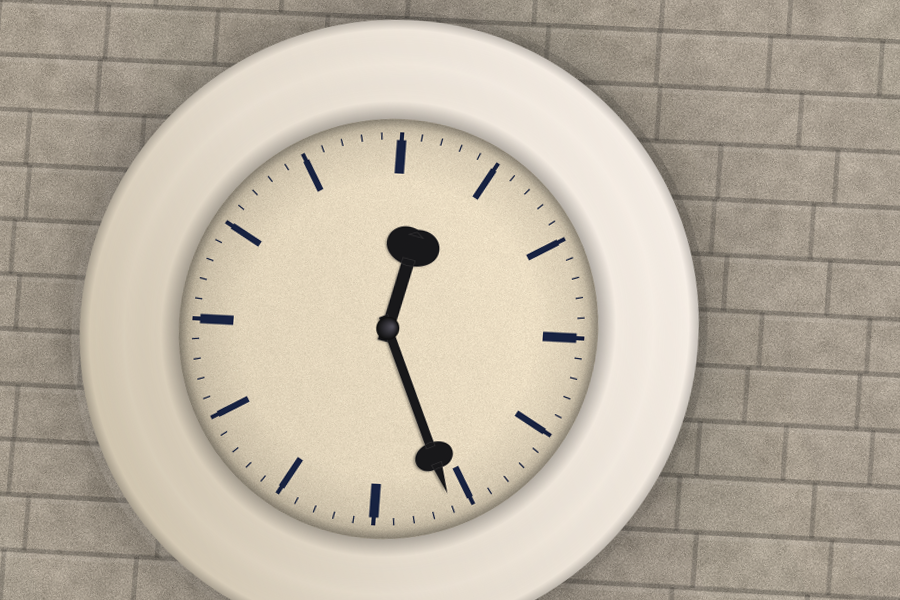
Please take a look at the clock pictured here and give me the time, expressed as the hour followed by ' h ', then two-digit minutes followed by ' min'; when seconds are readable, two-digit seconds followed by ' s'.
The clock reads 12 h 26 min
